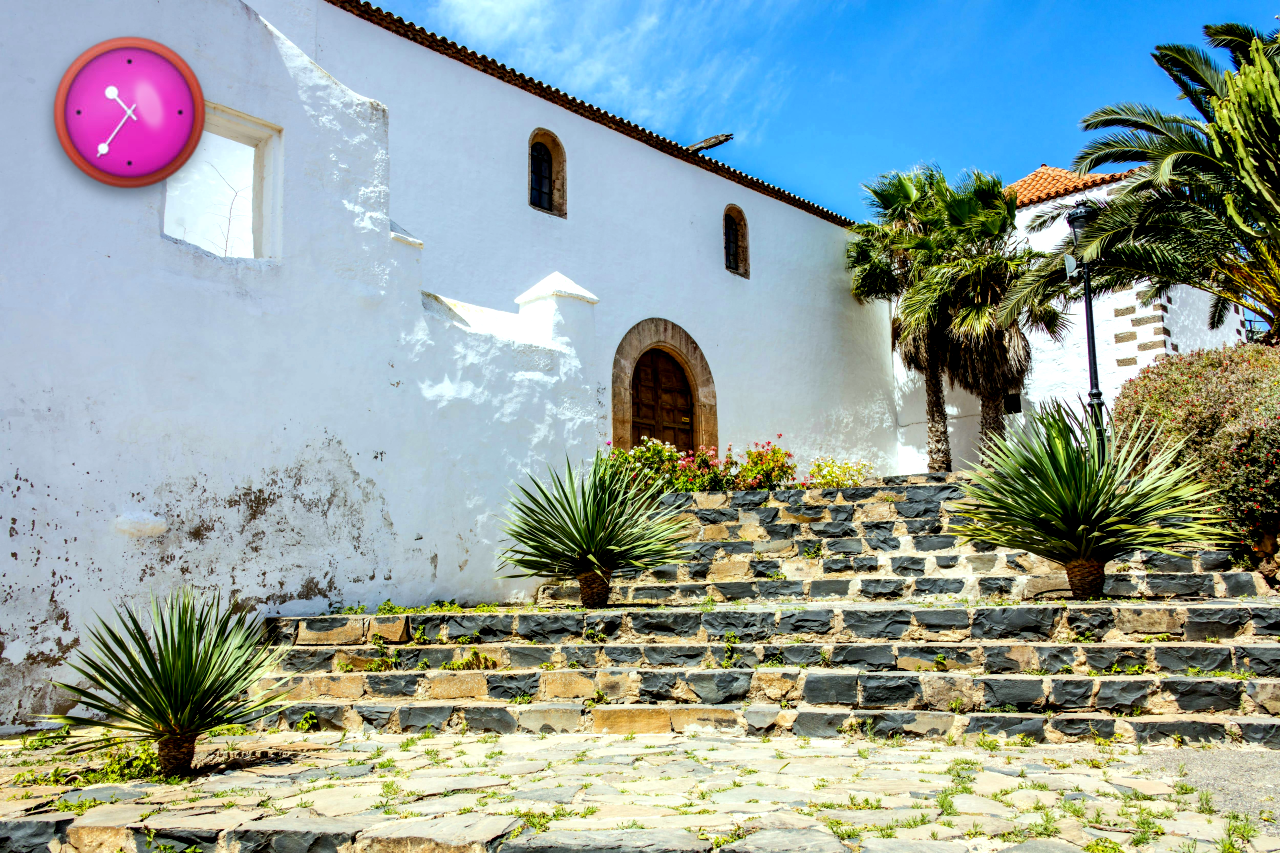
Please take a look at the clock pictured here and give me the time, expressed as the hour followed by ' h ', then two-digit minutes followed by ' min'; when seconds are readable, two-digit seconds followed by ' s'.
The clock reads 10 h 36 min
